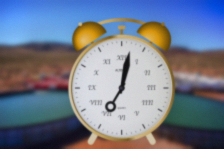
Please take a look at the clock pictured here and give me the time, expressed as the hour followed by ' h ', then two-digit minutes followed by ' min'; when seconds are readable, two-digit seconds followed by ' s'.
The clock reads 7 h 02 min
